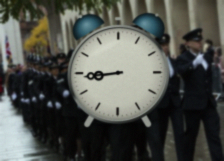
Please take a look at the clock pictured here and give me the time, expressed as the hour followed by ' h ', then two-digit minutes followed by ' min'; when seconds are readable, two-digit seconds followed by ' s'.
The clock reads 8 h 44 min
